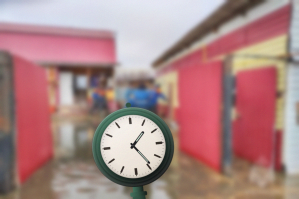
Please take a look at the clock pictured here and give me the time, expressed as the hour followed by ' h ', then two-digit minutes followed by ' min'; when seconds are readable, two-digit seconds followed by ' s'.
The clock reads 1 h 24 min
